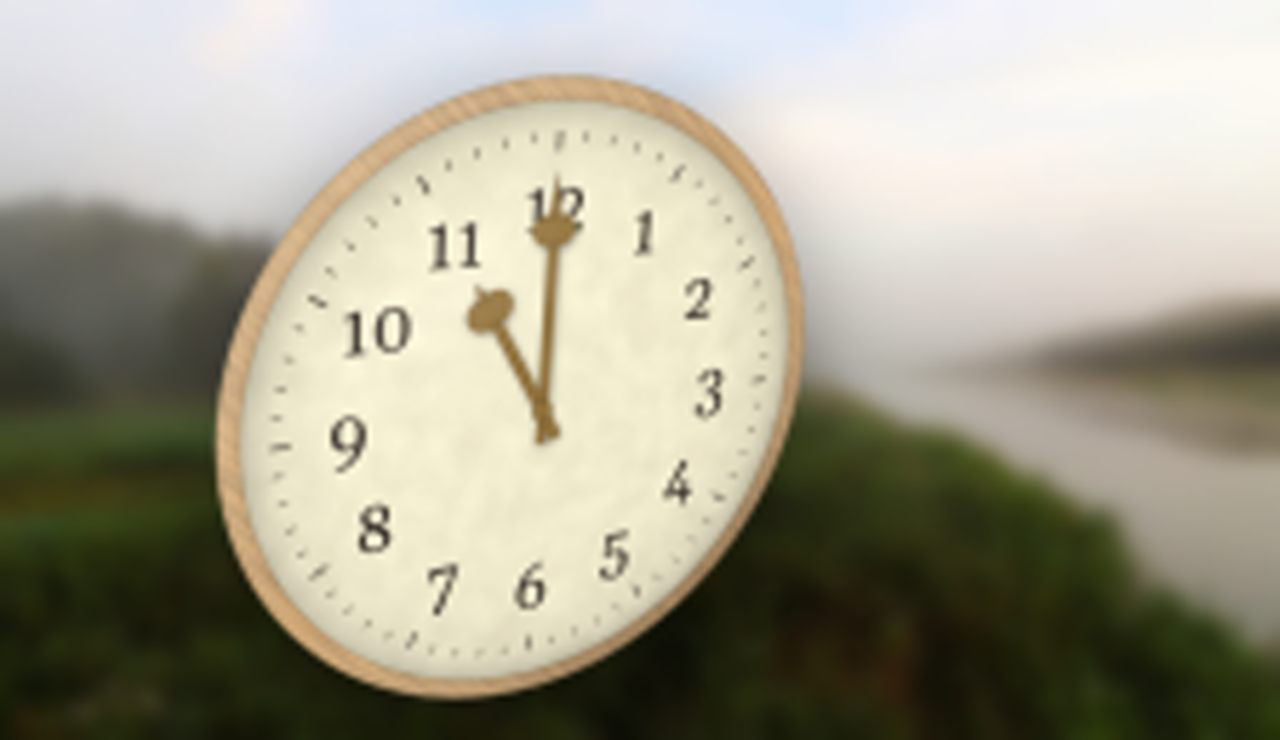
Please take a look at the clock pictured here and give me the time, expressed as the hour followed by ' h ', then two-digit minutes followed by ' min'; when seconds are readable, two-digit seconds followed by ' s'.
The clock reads 11 h 00 min
